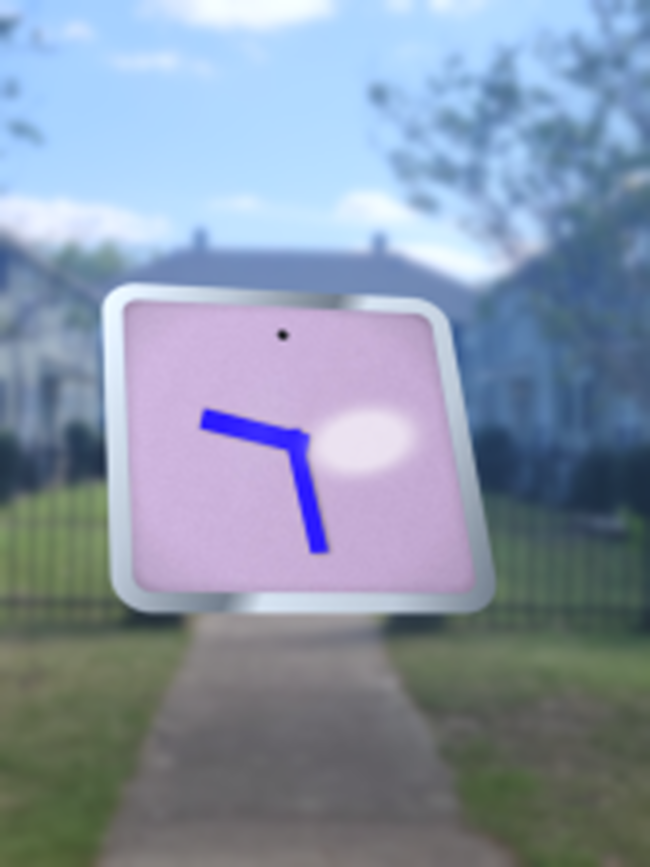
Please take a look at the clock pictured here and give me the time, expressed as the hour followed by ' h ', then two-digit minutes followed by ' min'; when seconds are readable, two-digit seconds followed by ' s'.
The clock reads 9 h 29 min
